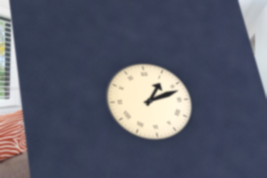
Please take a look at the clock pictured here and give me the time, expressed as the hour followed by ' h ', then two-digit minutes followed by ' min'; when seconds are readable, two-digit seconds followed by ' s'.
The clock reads 1 h 12 min
